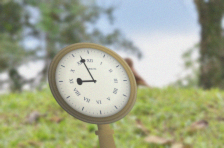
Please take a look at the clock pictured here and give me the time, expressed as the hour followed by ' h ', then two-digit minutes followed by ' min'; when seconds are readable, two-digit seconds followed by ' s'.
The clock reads 8 h 57 min
